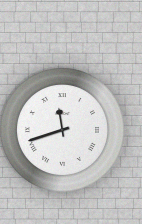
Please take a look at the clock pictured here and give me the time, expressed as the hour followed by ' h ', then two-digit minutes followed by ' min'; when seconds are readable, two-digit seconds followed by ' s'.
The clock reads 11 h 42 min
